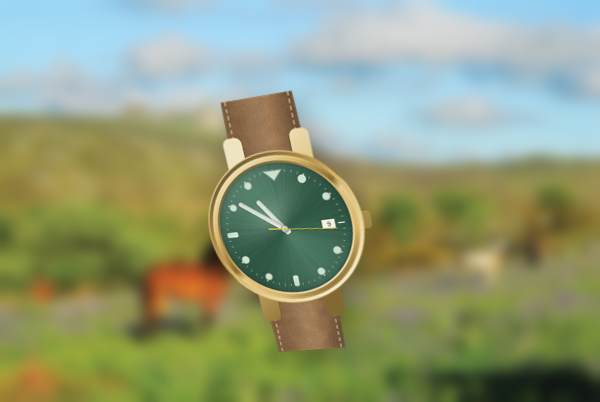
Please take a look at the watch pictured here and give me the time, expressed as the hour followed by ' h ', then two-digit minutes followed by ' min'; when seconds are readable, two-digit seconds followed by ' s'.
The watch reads 10 h 51 min 16 s
